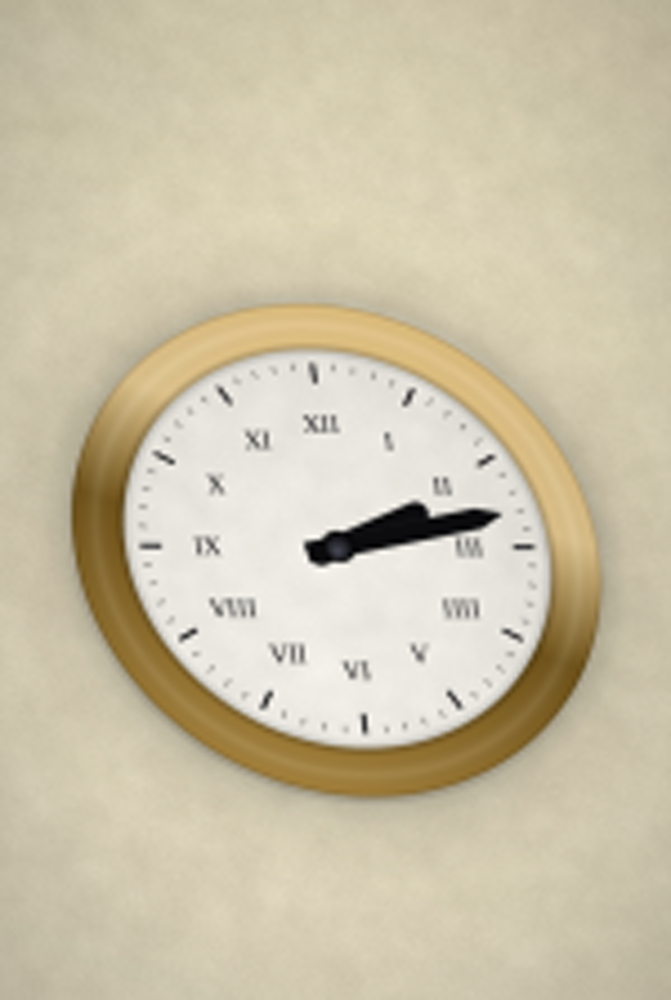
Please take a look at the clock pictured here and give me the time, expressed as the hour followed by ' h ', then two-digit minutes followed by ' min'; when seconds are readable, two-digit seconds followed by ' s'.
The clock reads 2 h 13 min
